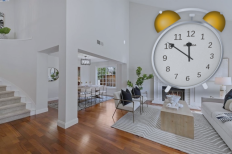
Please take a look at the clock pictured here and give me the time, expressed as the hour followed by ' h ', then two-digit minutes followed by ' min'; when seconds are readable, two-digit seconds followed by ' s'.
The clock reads 11 h 51 min
